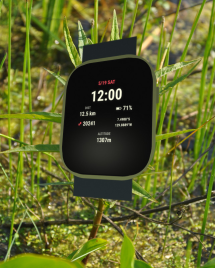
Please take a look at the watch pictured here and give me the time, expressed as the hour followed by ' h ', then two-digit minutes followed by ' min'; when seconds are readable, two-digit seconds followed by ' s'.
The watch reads 12 h 00 min
